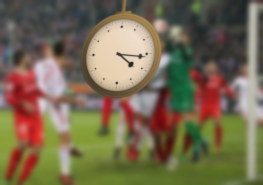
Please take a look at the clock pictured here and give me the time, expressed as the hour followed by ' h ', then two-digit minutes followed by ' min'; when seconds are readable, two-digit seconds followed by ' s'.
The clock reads 4 h 16 min
